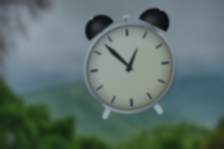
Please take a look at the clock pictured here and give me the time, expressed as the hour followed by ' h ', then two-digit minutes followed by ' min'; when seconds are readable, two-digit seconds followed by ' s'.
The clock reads 12 h 53 min
